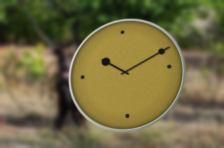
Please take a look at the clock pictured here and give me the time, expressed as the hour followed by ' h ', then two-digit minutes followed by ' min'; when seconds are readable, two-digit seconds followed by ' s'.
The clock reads 10 h 11 min
